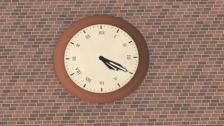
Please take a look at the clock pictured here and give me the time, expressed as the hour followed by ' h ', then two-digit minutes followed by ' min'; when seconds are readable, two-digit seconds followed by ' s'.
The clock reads 4 h 20 min
